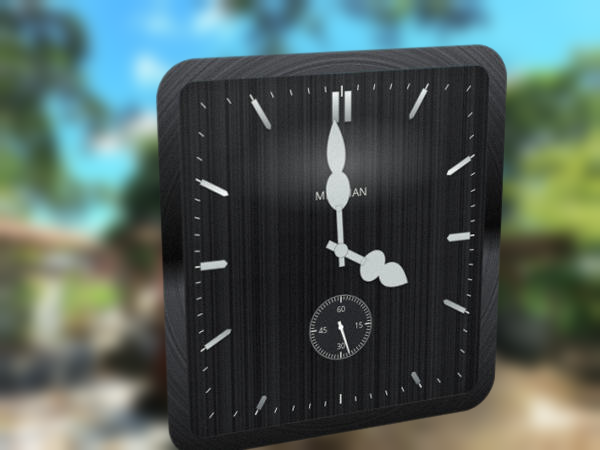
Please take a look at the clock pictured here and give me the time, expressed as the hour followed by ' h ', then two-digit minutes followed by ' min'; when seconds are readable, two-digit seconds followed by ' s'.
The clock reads 3 h 59 min 27 s
